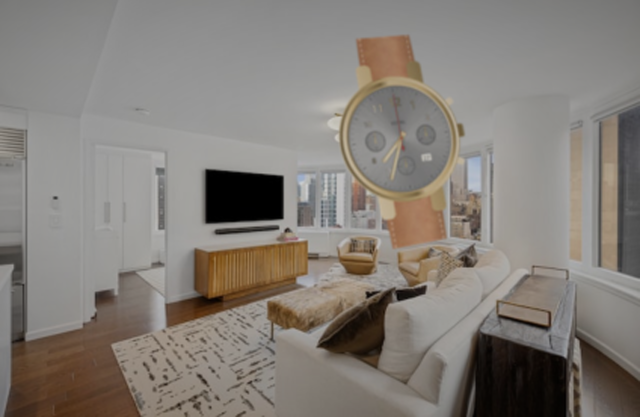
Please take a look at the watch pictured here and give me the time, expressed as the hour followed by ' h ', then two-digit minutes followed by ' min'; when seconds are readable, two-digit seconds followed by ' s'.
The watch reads 7 h 34 min
